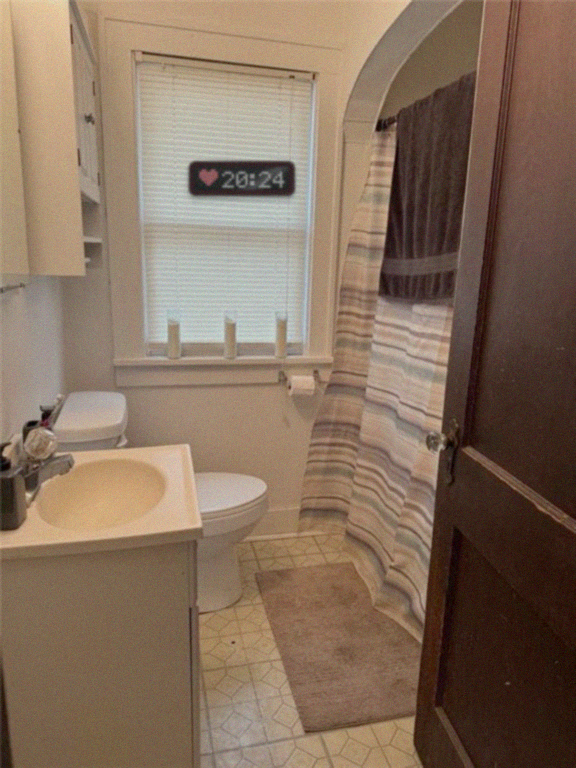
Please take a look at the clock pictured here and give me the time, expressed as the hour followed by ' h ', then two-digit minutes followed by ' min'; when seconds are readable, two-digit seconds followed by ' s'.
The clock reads 20 h 24 min
